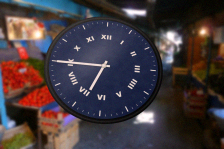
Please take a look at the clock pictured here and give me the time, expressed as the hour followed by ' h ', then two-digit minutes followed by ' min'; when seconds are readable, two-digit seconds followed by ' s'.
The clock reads 6 h 45 min
